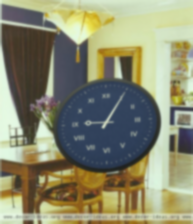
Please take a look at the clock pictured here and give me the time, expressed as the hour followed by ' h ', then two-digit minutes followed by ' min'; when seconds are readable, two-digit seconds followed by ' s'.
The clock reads 9 h 05 min
